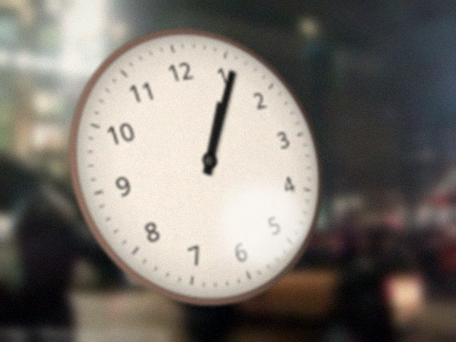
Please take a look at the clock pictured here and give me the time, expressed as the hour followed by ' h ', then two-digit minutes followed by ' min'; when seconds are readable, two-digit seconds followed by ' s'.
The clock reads 1 h 06 min
